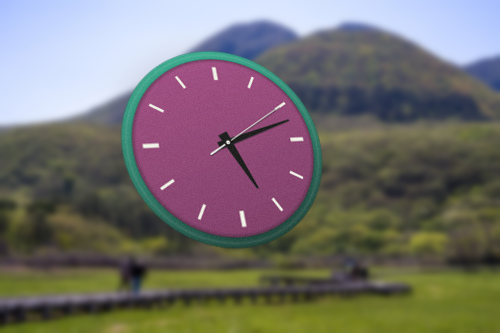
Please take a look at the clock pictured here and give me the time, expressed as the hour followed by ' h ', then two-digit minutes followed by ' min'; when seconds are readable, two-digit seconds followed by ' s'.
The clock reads 5 h 12 min 10 s
